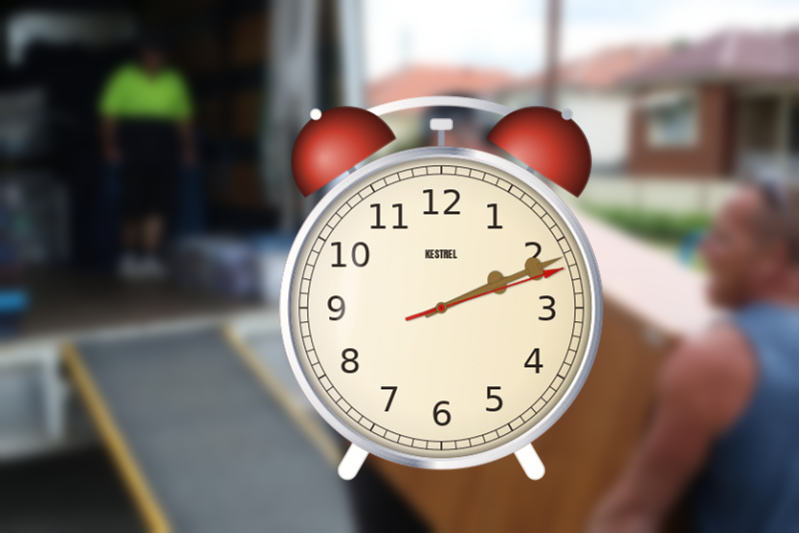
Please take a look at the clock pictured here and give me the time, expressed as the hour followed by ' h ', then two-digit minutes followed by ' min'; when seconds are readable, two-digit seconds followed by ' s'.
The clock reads 2 h 11 min 12 s
